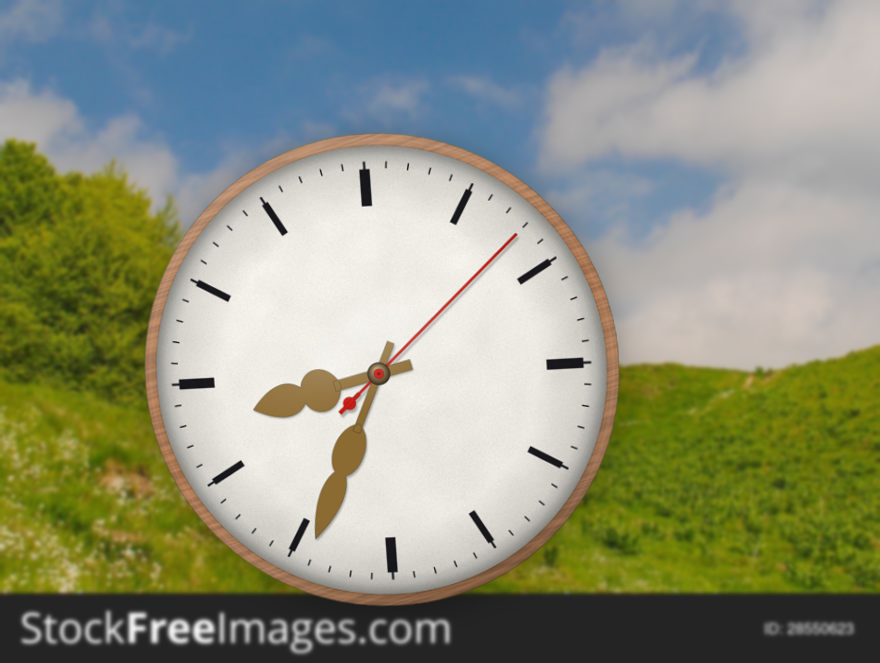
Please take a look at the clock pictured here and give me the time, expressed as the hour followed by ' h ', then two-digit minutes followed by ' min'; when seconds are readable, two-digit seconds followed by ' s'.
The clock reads 8 h 34 min 08 s
